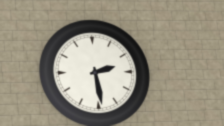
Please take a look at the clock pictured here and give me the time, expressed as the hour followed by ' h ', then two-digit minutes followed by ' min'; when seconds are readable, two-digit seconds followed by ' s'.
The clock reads 2 h 29 min
